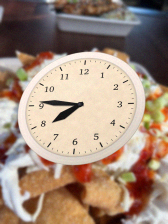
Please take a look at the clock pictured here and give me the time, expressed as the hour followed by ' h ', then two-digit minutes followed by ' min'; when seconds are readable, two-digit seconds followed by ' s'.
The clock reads 7 h 46 min
